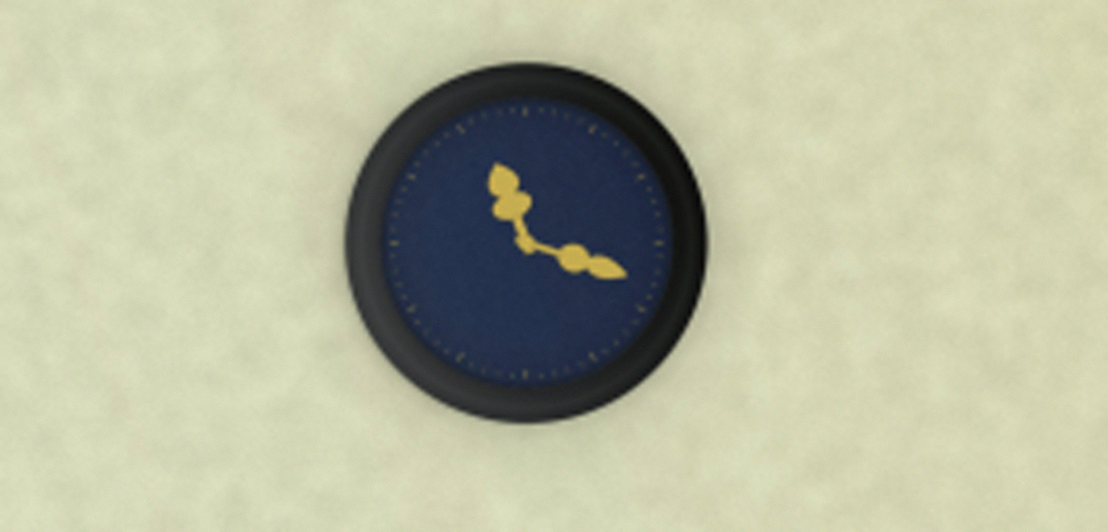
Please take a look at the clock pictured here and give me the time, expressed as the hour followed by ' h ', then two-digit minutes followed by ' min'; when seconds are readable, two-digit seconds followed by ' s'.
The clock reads 11 h 18 min
